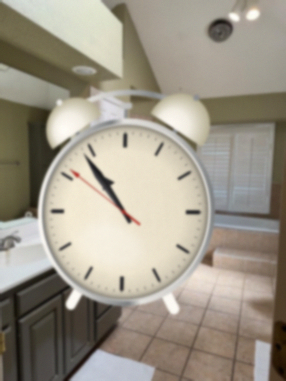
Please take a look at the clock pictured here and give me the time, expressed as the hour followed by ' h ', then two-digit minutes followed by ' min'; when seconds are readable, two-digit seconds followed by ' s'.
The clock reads 10 h 53 min 51 s
